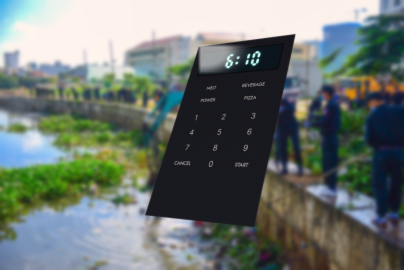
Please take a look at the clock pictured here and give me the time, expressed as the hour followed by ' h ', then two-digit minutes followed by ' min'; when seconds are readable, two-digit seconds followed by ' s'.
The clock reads 6 h 10 min
